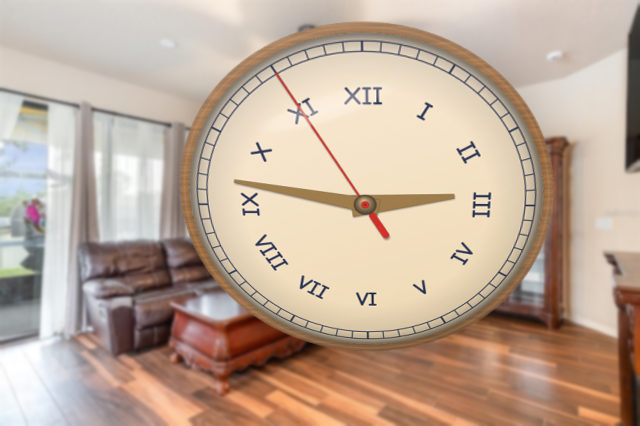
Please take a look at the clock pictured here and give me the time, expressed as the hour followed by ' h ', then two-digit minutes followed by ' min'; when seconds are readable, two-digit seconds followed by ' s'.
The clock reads 2 h 46 min 55 s
